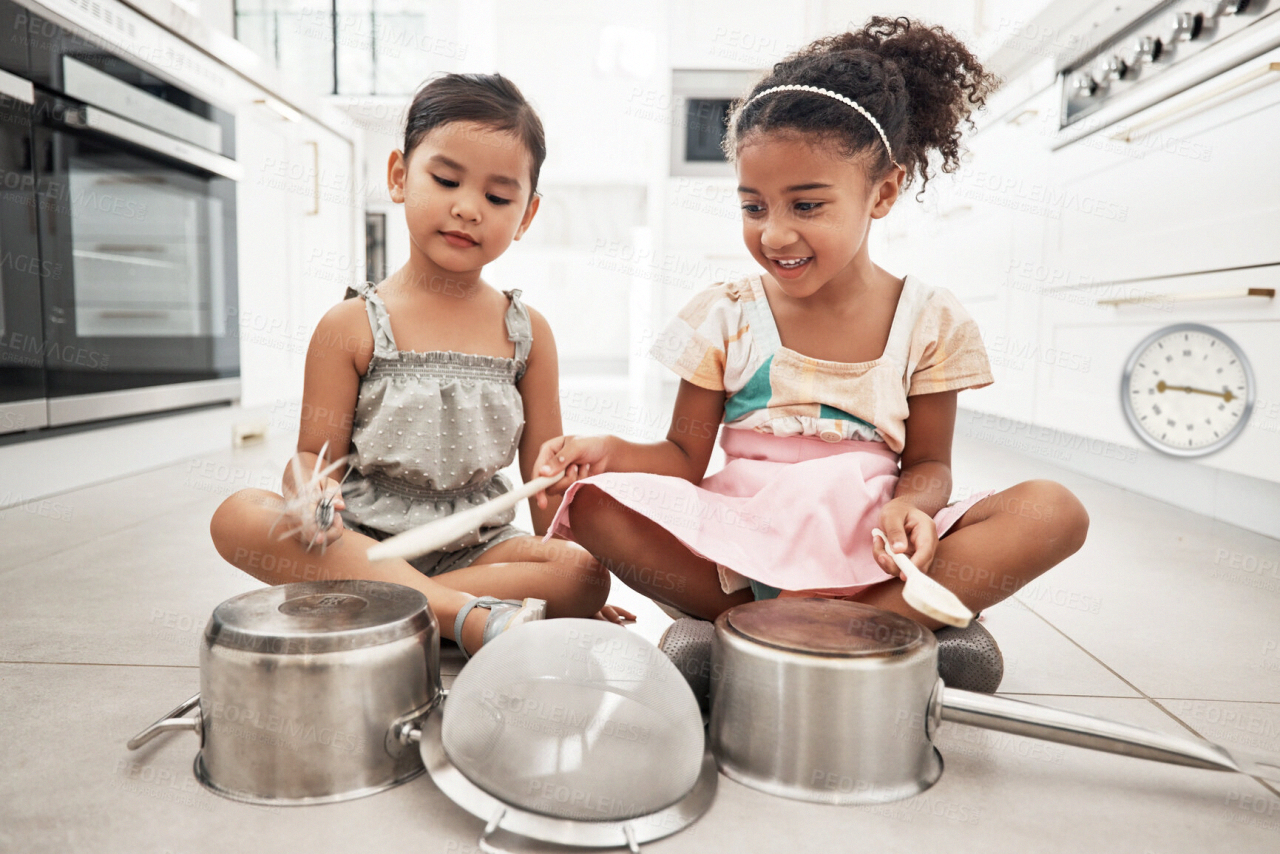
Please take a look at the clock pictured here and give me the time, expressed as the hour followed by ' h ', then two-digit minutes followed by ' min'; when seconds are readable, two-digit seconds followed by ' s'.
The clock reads 9 h 17 min
